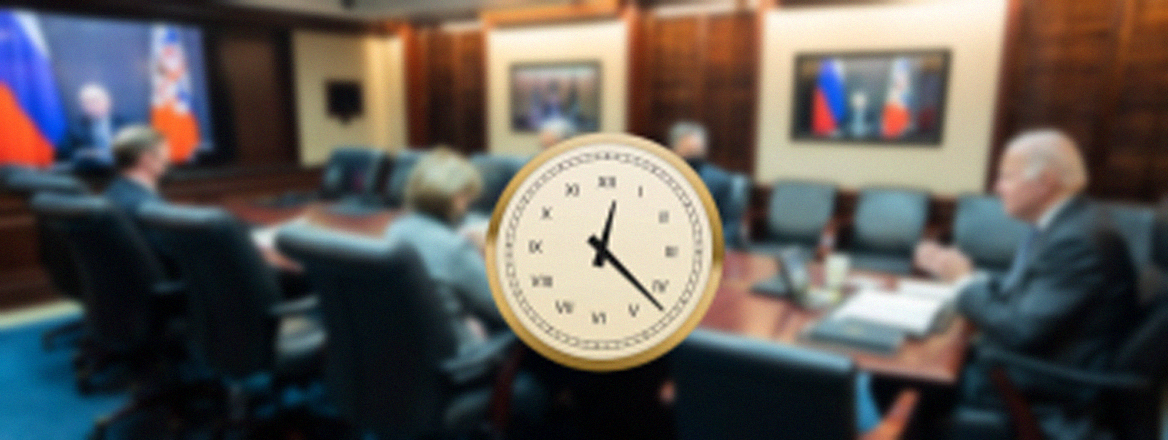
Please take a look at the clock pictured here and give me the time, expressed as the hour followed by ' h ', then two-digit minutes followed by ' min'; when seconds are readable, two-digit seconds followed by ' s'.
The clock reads 12 h 22 min
